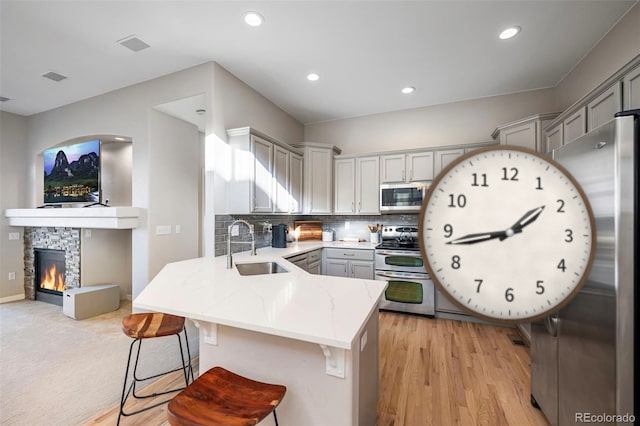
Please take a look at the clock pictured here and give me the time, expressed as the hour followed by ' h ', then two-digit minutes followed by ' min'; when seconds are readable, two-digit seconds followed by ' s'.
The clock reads 1 h 43 min
